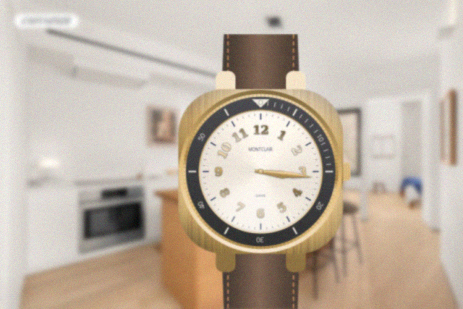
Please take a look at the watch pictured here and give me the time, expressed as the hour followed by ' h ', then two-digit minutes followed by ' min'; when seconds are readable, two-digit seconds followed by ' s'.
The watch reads 3 h 16 min
